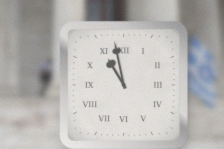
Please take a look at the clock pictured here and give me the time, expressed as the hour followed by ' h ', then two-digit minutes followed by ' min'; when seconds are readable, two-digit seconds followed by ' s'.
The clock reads 10 h 58 min
